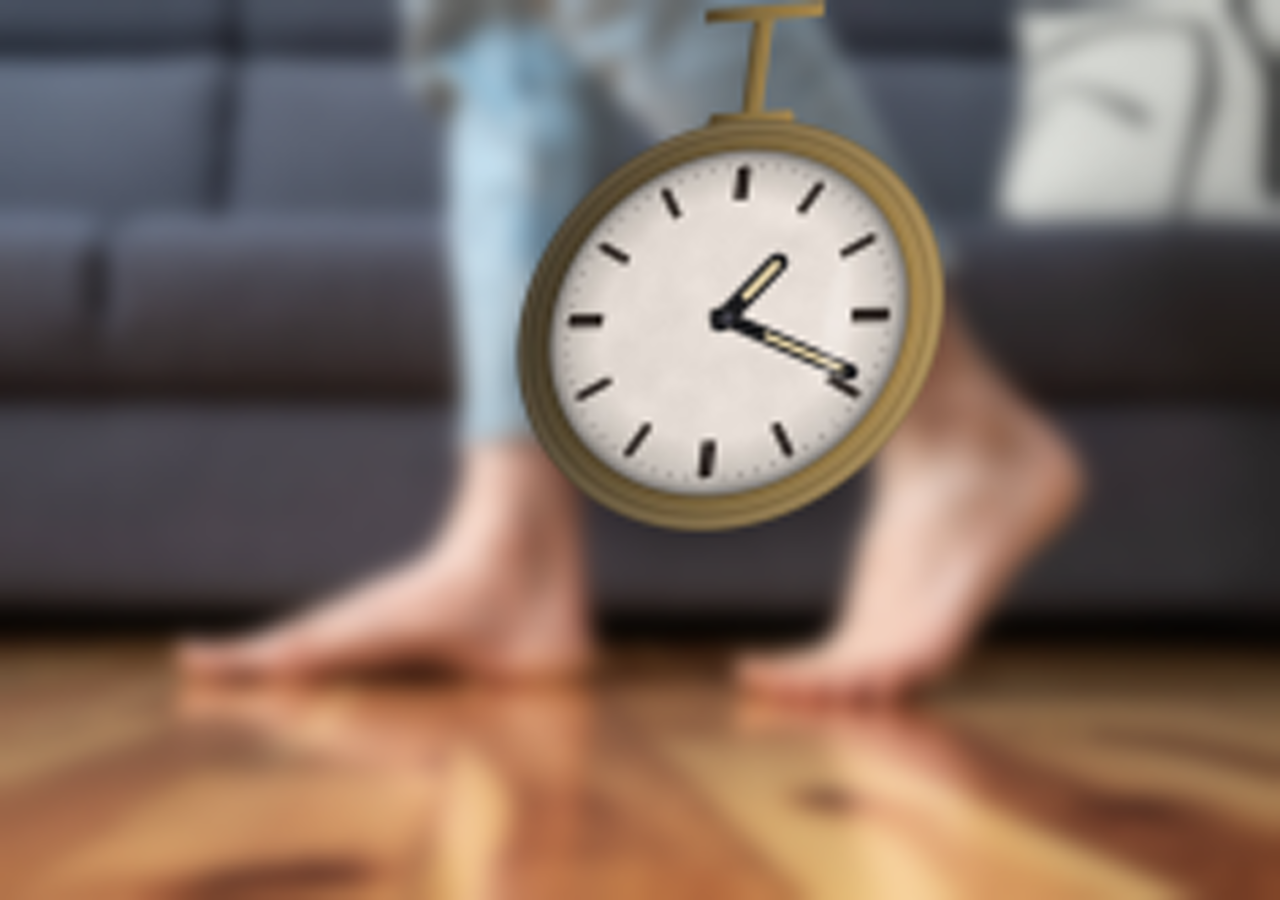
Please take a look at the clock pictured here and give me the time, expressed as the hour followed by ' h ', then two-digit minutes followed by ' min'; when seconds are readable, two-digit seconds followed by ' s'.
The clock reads 1 h 19 min
